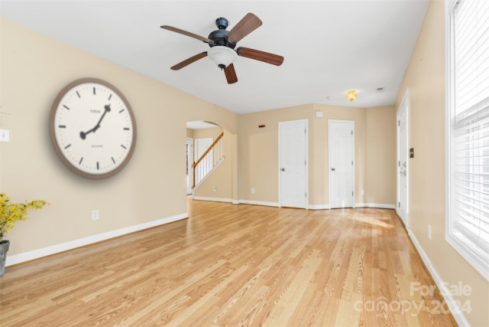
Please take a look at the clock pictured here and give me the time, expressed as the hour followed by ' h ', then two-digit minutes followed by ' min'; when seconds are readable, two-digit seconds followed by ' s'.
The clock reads 8 h 06 min
